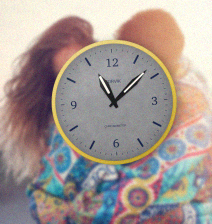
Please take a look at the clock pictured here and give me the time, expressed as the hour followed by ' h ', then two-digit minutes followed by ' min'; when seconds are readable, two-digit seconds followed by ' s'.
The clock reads 11 h 08 min
